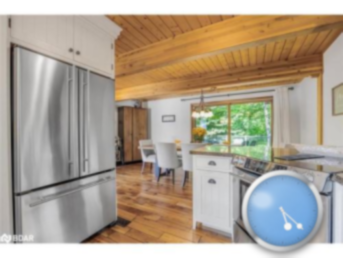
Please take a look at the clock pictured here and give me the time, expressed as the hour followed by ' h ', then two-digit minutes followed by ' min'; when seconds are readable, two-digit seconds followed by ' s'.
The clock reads 5 h 22 min
